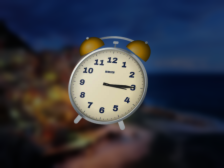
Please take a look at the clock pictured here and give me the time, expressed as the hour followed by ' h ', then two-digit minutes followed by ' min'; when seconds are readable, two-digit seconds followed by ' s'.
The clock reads 3 h 15 min
